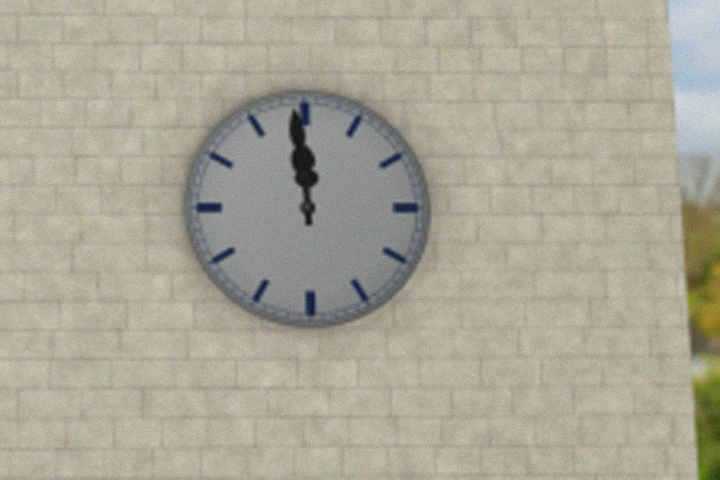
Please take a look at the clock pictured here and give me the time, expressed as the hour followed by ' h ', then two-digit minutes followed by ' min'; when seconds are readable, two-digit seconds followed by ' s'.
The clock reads 11 h 59 min
